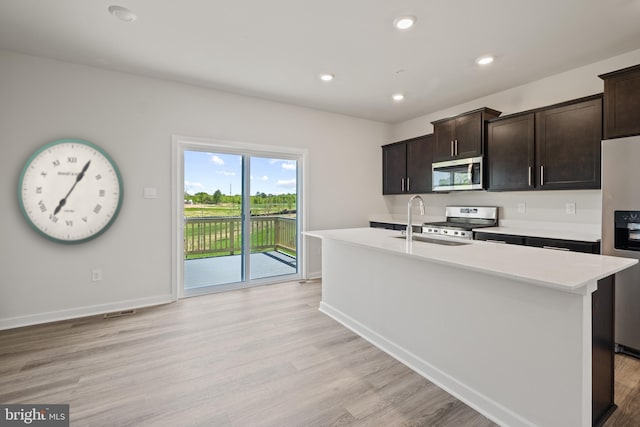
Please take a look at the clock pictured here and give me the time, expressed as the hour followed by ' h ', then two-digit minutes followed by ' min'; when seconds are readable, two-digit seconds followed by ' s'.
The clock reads 7 h 05 min
